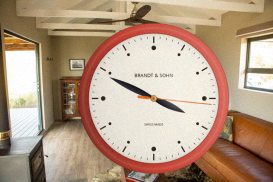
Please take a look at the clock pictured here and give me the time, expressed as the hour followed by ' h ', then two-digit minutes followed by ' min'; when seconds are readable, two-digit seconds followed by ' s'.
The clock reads 3 h 49 min 16 s
